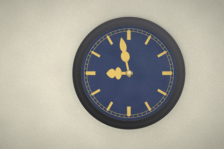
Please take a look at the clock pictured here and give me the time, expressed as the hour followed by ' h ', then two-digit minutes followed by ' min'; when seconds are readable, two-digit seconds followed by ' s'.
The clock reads 8 h 58 min
